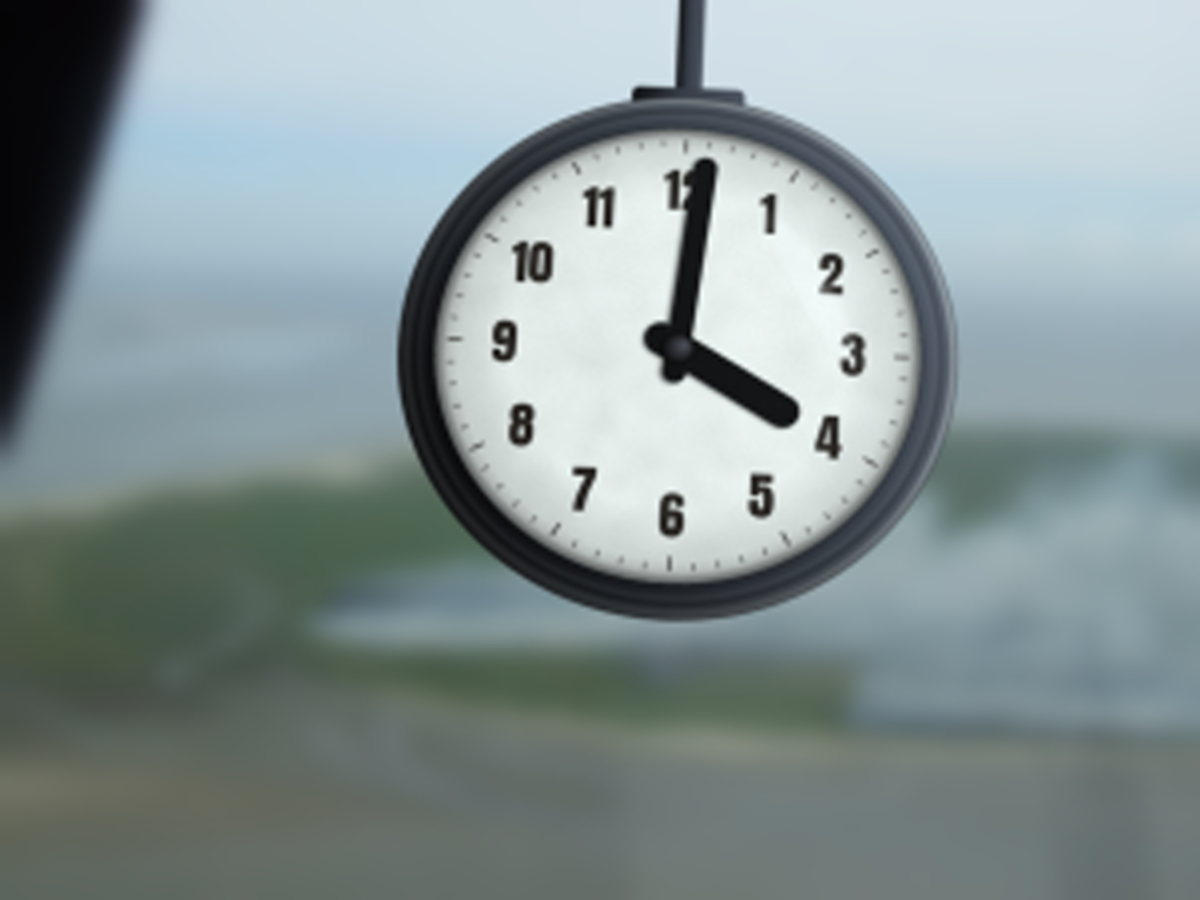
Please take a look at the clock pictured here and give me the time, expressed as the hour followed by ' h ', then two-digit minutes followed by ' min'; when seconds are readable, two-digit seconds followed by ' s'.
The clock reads 4 h 01 min
